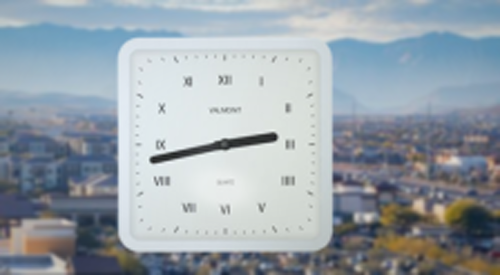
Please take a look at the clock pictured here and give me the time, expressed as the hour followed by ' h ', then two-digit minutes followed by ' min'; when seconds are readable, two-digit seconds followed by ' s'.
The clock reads 2 h 43 min
